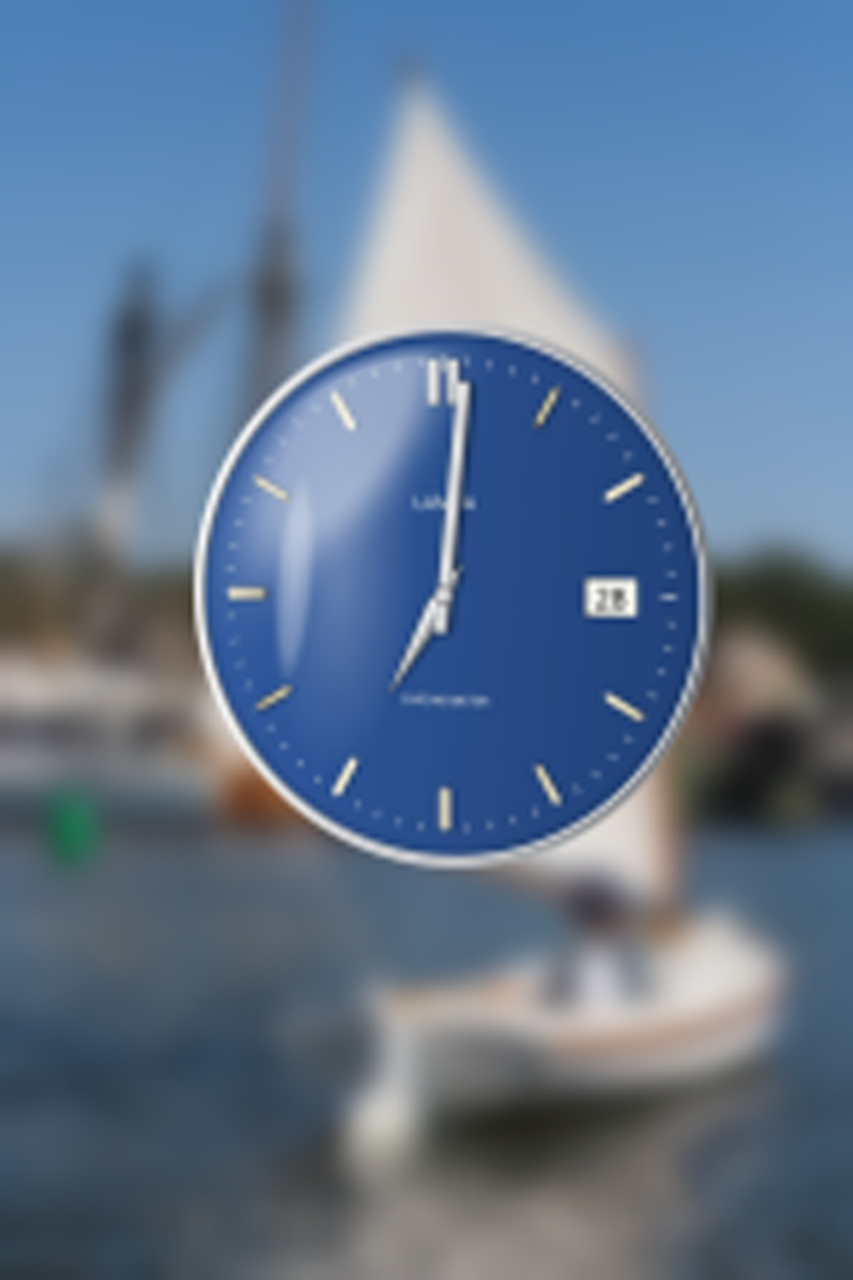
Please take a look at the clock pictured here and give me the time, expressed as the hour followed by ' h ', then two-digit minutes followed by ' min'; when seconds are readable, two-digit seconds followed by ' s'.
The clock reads 7 h 01 min
